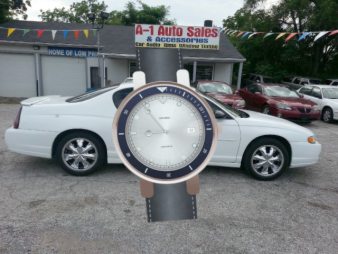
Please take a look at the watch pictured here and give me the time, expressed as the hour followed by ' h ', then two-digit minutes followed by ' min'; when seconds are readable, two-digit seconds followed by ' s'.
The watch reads 8 h 54 min
